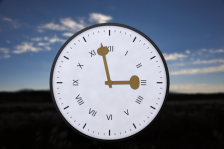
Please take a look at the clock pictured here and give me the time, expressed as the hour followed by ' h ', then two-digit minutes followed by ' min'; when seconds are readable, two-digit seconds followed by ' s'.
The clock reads 2 h 58 min
